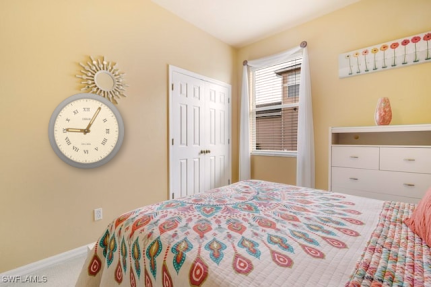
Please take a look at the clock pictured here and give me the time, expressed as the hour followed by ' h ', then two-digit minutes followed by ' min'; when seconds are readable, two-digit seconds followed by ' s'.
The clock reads 9 h 05 min
